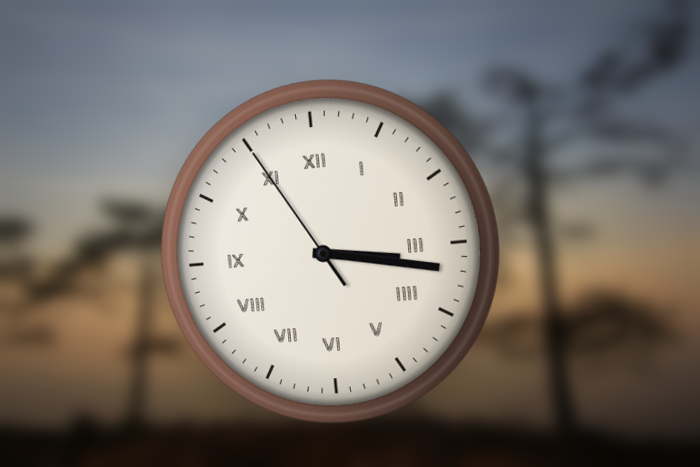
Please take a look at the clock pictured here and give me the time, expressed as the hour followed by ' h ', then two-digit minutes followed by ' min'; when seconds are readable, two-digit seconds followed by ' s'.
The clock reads 3 h 16 min 55 s
